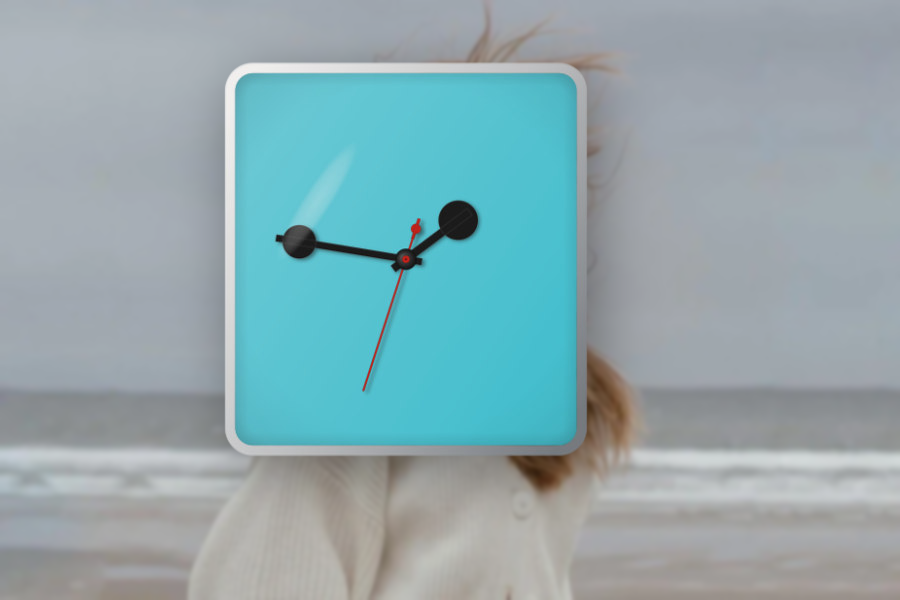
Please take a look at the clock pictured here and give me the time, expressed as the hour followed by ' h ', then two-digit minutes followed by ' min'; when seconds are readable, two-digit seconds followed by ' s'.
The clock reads 1 h 46 min 33 s
